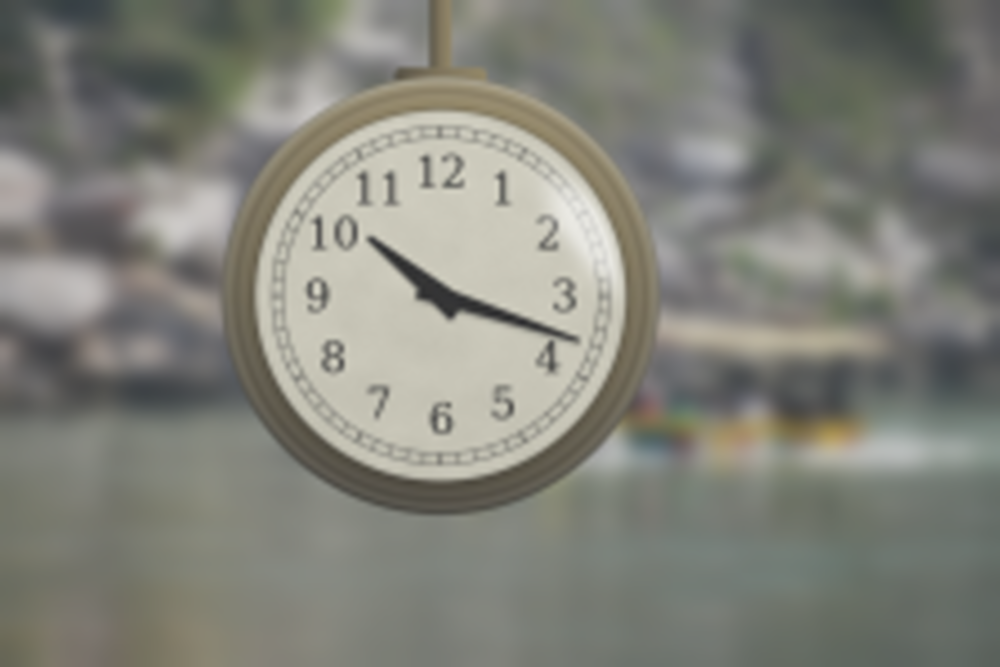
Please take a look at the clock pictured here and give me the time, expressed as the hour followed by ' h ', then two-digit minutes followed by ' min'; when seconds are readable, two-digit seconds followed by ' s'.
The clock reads 10 h 18 min
